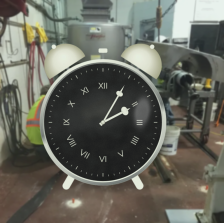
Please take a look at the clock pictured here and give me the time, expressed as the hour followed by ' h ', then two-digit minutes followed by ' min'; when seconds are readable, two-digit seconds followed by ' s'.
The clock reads 2 h 05 min
